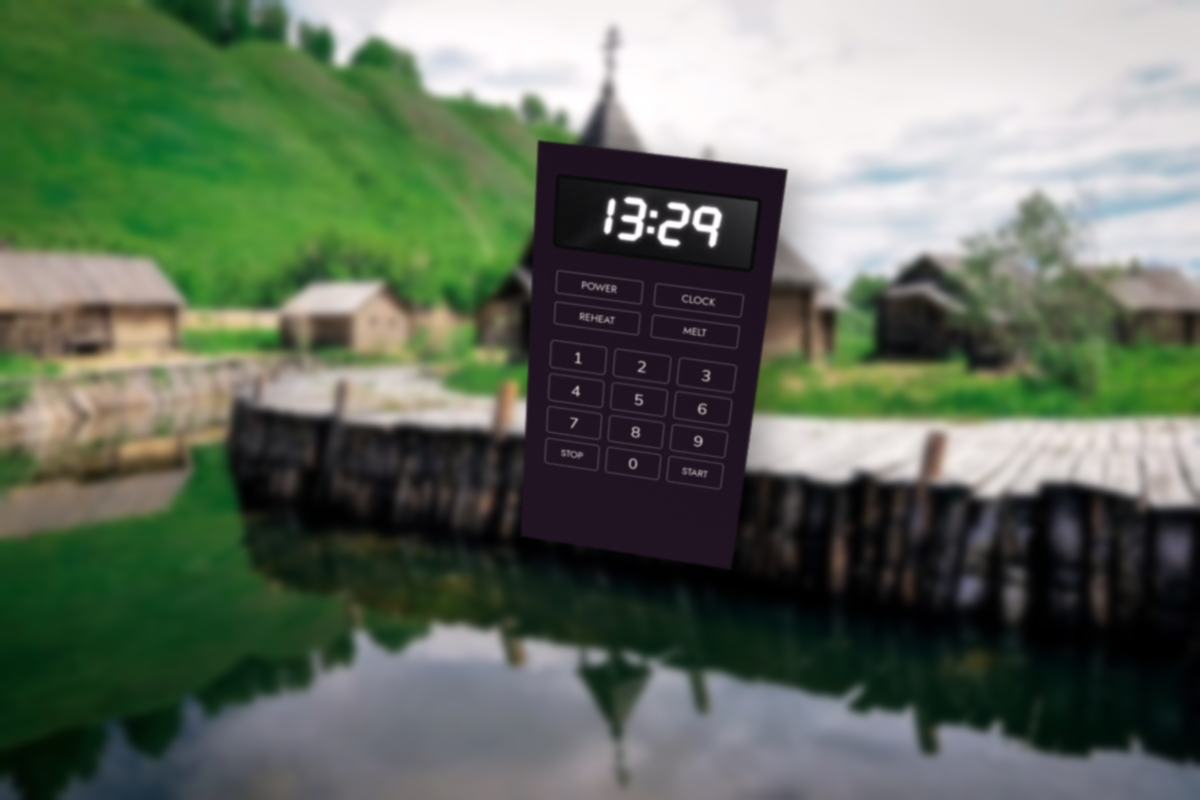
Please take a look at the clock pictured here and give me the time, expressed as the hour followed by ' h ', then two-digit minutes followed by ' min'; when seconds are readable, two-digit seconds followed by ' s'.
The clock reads 13 h 29 min
